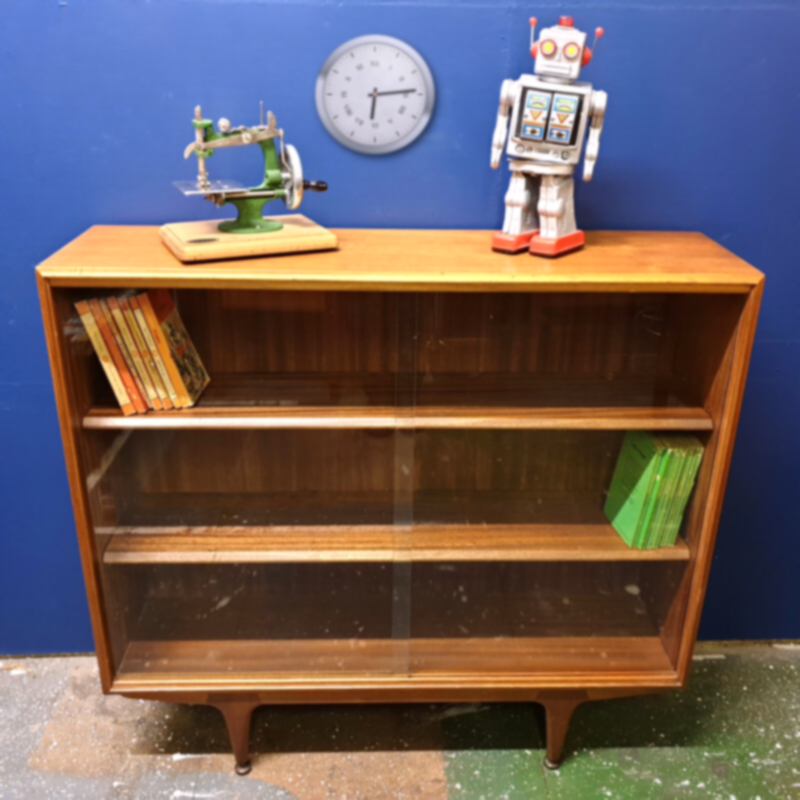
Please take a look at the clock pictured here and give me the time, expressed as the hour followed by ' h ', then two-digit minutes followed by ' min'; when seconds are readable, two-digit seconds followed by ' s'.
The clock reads 6 h 14 min
